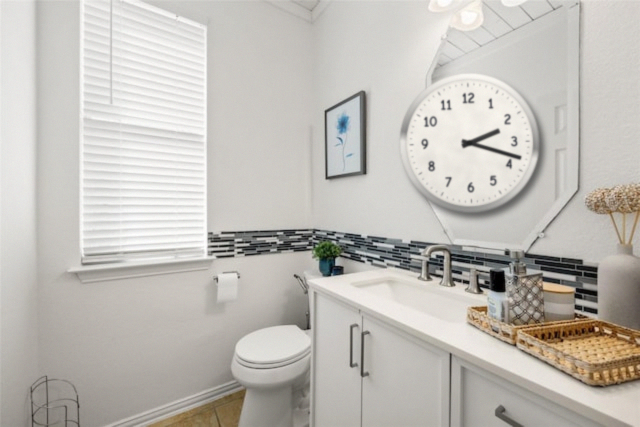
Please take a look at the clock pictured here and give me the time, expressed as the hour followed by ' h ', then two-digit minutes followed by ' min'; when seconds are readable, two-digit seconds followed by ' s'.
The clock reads 2 h 18 min
